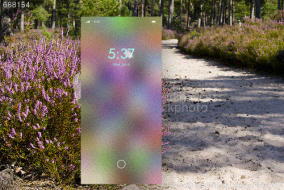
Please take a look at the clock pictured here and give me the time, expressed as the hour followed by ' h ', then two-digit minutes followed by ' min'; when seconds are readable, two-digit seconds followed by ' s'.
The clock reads 5 h 37 min
